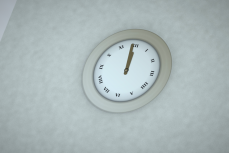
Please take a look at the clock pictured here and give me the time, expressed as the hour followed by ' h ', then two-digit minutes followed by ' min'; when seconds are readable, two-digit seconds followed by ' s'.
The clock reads 11 h 59 min
